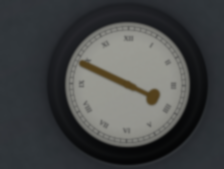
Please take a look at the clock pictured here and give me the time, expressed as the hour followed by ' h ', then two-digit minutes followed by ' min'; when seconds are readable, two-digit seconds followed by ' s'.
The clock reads 3 h 49 min
